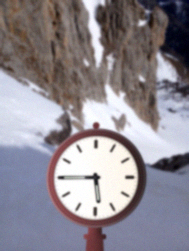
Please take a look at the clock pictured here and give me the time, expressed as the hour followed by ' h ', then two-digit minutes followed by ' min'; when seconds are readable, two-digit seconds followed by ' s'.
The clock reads 5 h 45 min
